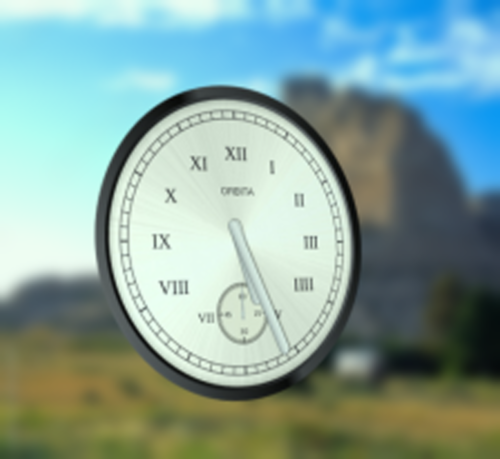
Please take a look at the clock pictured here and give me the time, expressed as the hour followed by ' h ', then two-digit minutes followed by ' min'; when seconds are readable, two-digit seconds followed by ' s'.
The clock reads 5 h 26 min
